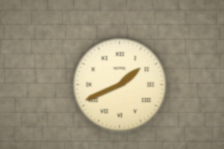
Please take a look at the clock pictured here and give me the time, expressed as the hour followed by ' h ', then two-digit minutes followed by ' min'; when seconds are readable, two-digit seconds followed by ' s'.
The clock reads 1 h 41 min
